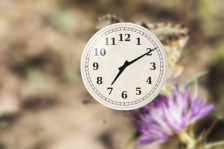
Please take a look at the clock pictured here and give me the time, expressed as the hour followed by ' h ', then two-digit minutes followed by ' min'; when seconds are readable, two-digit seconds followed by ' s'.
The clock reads 7 h 10 min
